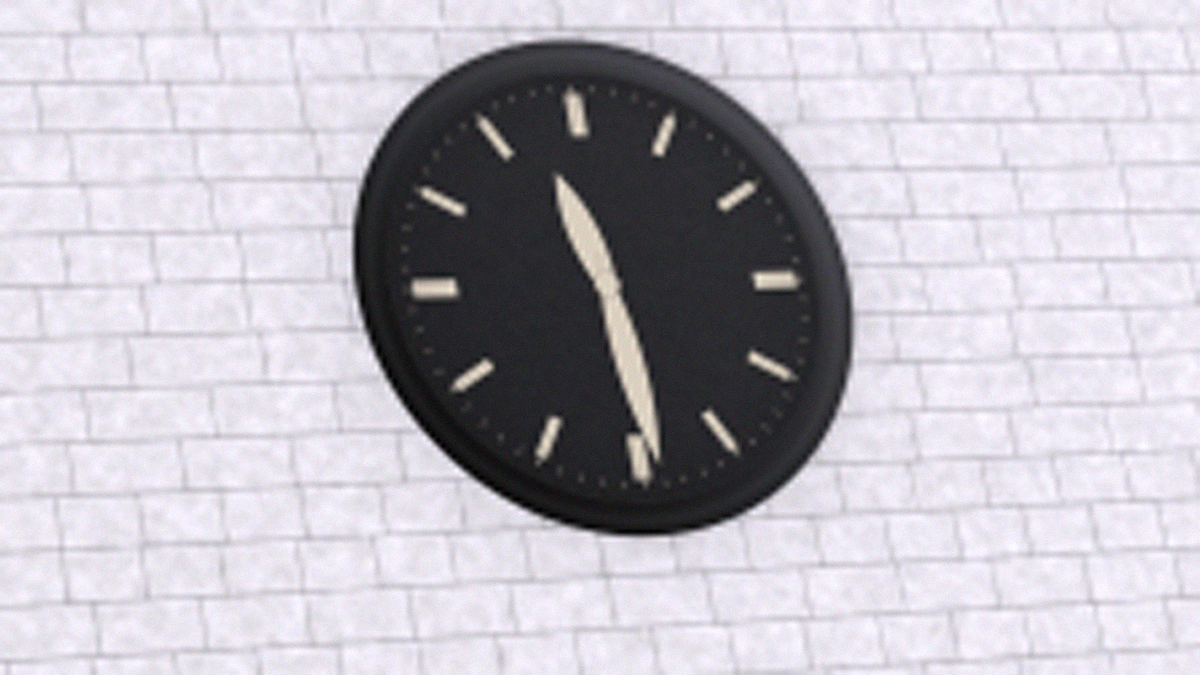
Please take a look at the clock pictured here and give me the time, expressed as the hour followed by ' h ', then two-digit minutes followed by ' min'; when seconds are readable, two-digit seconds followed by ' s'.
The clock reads 11 h 29 min
